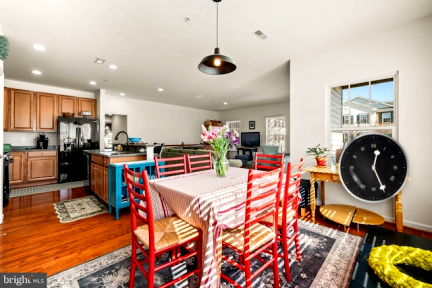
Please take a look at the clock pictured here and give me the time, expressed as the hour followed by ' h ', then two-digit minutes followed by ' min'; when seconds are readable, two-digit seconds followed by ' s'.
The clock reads 12 h 26 min
